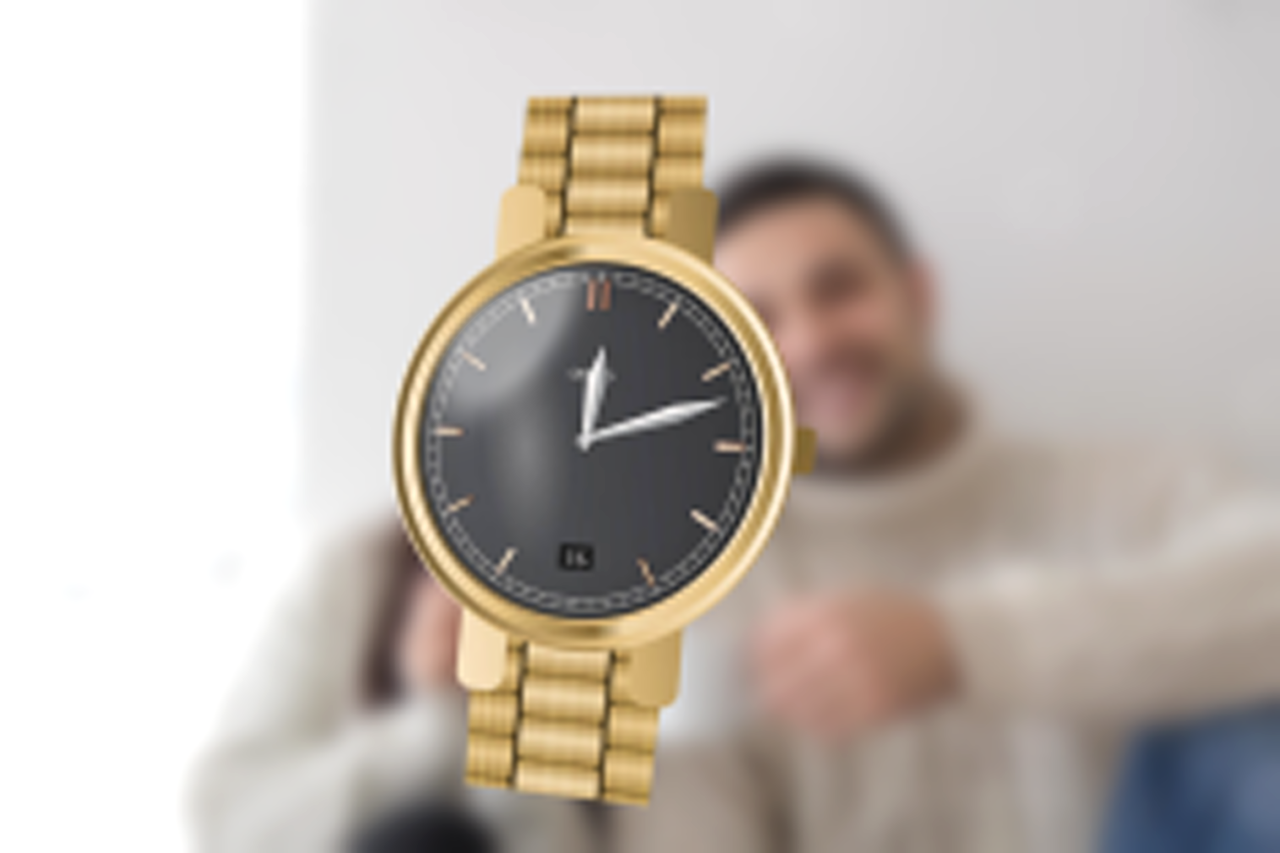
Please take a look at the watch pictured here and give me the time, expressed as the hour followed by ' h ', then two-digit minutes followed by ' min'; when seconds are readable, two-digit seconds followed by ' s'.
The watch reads 12 h 12 min
